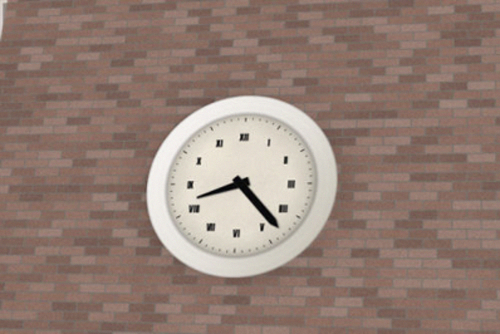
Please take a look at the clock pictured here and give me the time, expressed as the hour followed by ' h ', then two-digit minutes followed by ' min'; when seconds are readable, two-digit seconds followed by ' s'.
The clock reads 8 h 23 min
